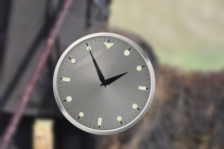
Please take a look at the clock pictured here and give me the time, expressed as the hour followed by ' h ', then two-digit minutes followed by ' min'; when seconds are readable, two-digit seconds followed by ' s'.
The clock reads 1 h 55 min
